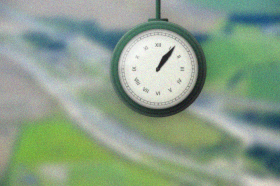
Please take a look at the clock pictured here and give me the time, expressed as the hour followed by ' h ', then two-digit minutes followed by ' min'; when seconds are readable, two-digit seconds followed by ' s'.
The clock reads 1 h 06 min
